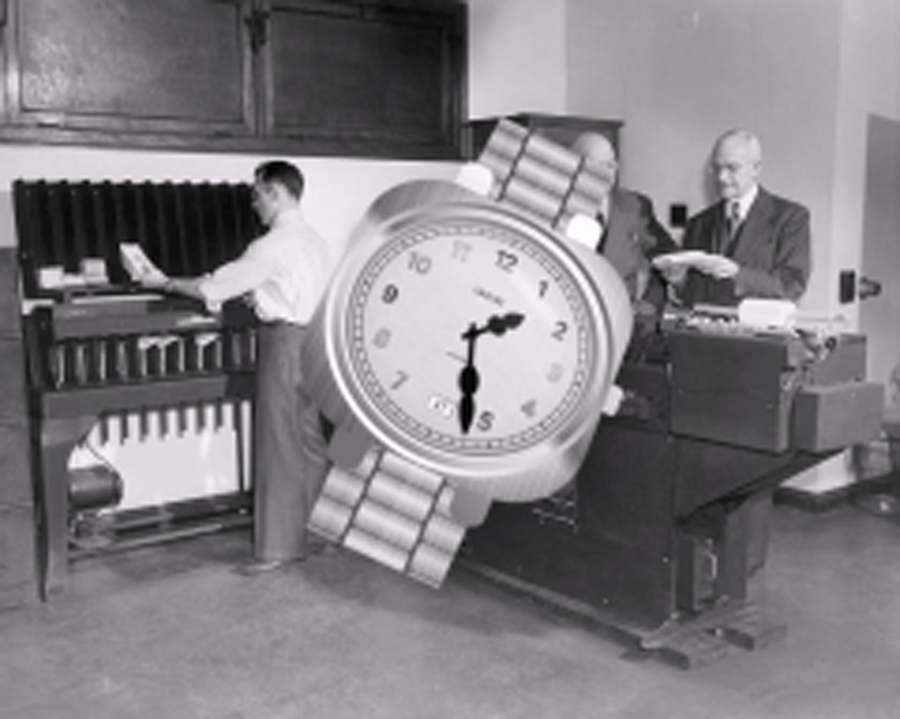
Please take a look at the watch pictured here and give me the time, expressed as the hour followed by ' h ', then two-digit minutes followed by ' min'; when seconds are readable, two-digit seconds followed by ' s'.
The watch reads 1 h 27 min
